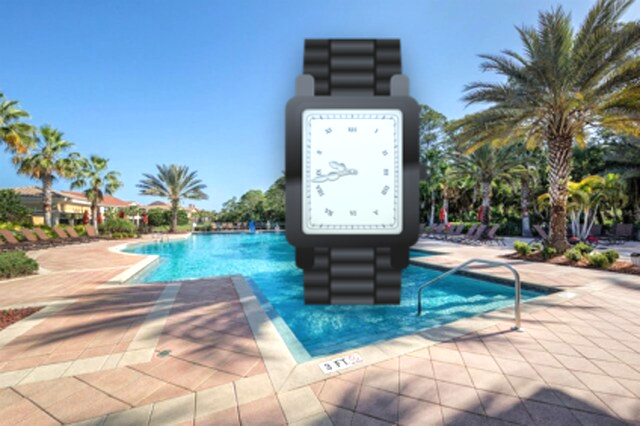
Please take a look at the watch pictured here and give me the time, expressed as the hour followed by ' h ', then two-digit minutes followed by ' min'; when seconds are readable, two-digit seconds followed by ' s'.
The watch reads 9 h 43 min
